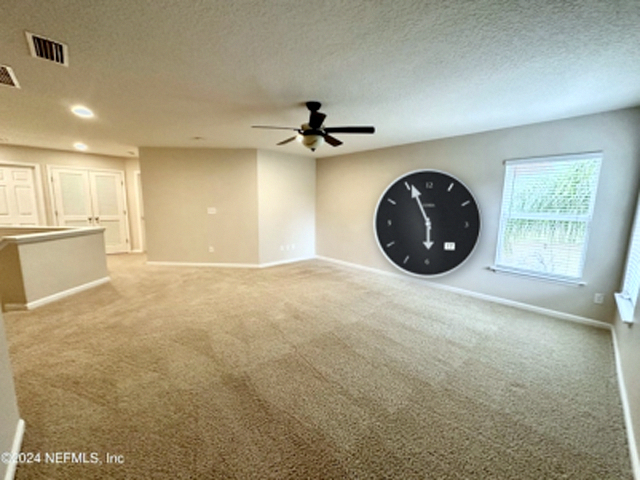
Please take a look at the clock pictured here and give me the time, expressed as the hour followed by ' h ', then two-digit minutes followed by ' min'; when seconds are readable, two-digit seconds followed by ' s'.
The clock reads 5 h 56 min
